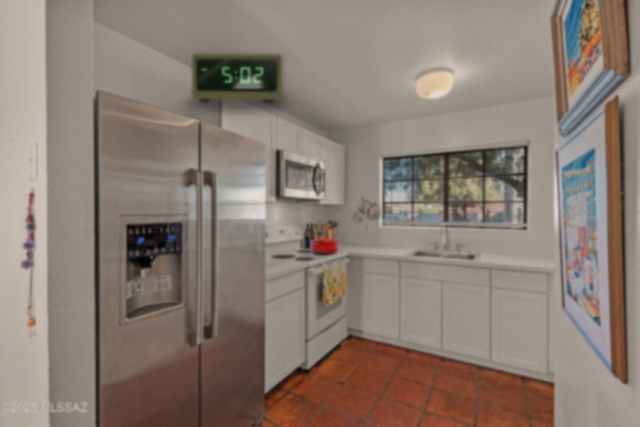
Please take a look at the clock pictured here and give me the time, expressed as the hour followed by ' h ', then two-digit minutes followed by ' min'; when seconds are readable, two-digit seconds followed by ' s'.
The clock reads 5 h 02 min
